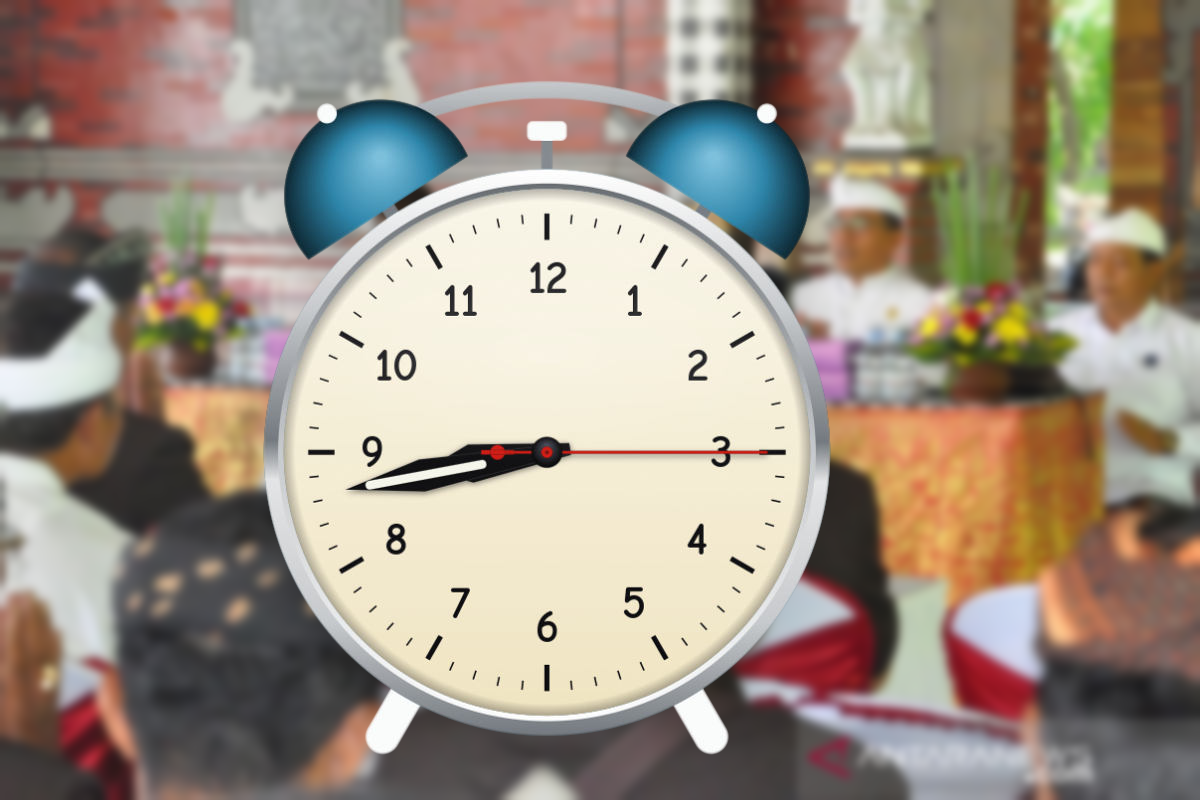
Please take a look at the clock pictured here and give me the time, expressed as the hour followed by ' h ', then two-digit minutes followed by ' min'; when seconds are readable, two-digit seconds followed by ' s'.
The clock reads 8 h 43 min 15 s
